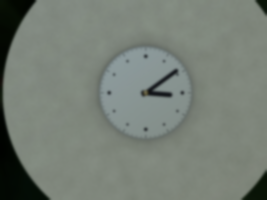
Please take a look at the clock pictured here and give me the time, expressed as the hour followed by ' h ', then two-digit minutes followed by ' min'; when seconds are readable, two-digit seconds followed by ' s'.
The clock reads 3 h 09 min
